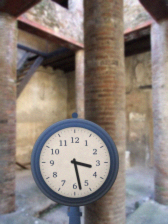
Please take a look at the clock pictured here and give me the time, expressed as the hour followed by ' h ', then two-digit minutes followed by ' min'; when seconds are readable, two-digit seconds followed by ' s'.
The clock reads 3 h 28 min
